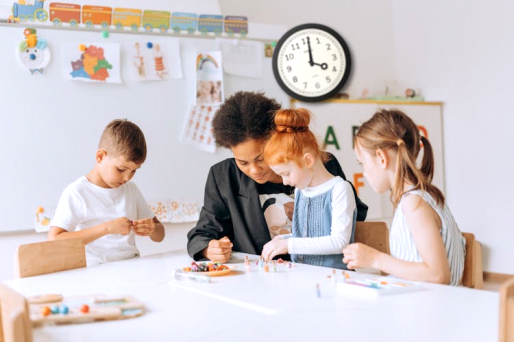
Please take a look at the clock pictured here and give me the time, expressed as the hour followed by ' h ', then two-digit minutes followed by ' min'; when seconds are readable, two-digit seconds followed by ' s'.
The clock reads 4 h 01 min
